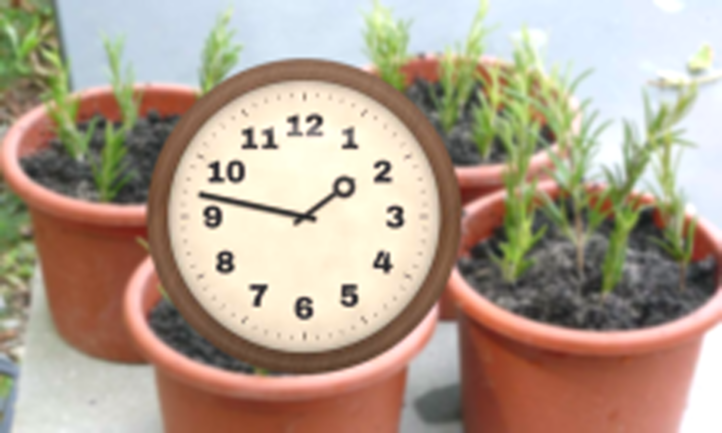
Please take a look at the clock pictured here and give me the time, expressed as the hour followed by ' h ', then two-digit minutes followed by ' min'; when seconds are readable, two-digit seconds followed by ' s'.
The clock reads 1 h 47 min
